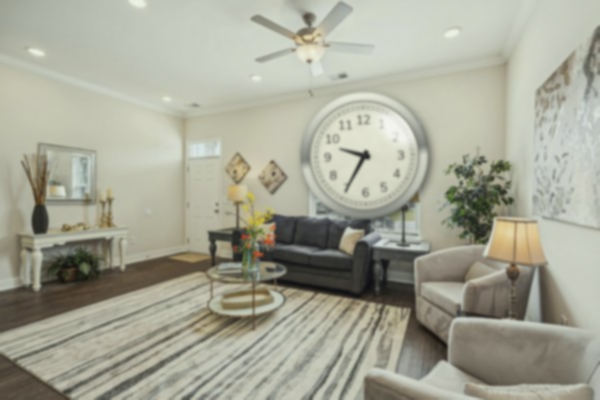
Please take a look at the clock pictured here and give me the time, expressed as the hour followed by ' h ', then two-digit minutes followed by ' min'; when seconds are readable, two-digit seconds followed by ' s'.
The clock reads 9 h 35 min
